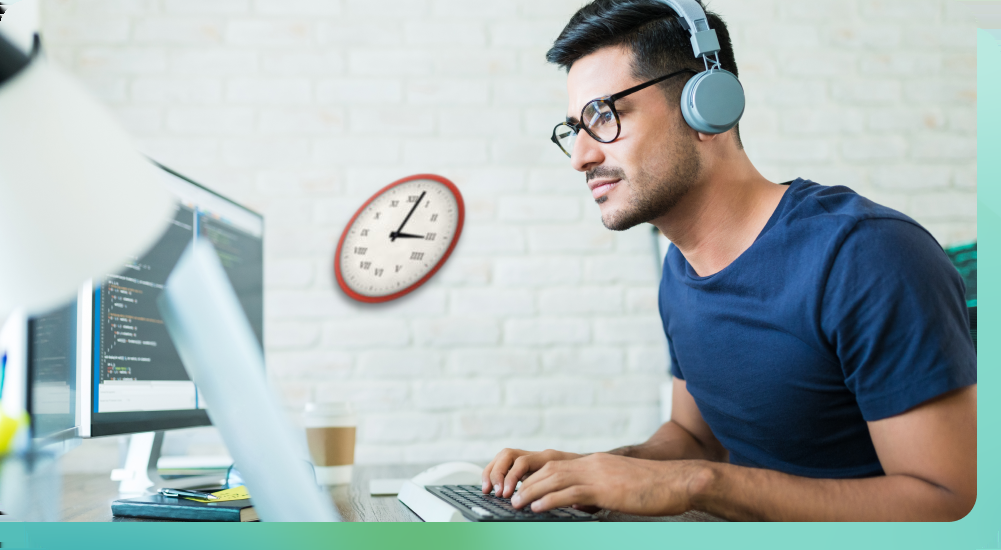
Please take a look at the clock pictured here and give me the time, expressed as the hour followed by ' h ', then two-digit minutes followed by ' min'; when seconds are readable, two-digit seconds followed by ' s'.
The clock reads 3 h 02 min
